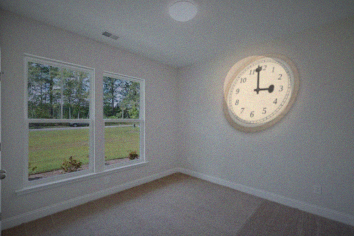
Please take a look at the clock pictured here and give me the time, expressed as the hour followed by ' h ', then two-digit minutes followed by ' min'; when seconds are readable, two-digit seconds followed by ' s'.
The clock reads 2 h 58 min
